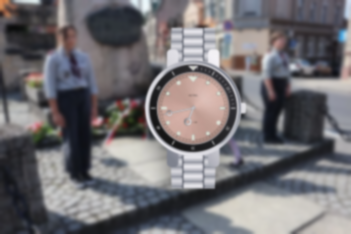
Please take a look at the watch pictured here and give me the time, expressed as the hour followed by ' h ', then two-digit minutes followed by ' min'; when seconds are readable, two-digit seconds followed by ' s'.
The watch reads 6 h 43 min
